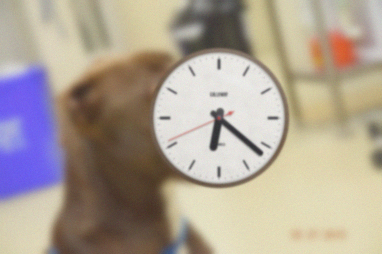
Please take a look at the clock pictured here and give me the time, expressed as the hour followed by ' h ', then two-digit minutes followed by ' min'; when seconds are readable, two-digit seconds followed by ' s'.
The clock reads 6 h 21 min 41 s
